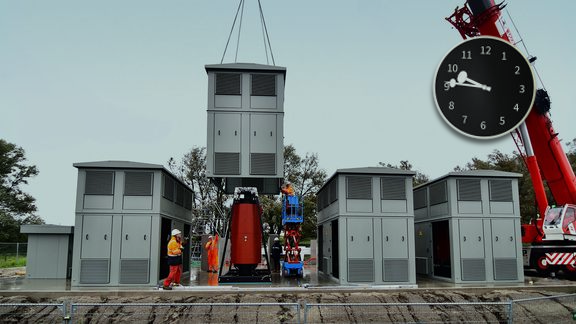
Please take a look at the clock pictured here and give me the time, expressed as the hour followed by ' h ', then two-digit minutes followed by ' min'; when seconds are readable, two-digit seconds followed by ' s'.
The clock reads 9 h 46 min
